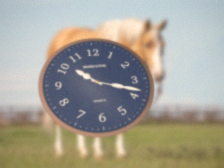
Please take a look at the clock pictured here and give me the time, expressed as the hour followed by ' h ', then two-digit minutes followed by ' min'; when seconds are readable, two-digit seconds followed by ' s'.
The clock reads 10 h 18 min
